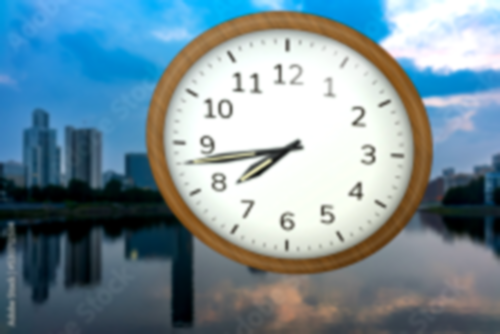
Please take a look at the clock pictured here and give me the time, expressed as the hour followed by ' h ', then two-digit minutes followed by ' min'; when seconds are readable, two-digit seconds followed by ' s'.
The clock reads 7 h 43 min
